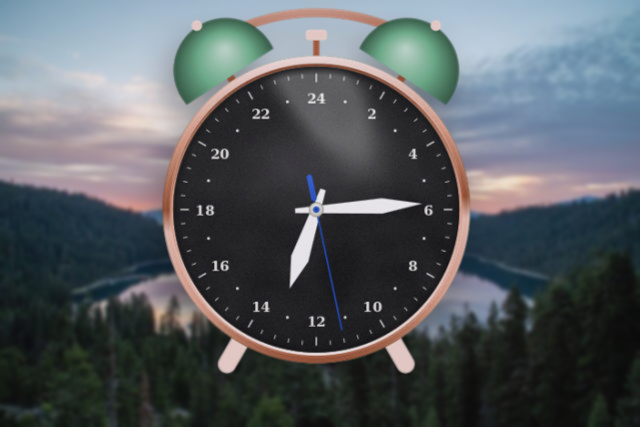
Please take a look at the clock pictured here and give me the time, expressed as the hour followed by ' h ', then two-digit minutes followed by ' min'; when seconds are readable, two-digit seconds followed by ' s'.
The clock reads 13 h 14 min 28 s
